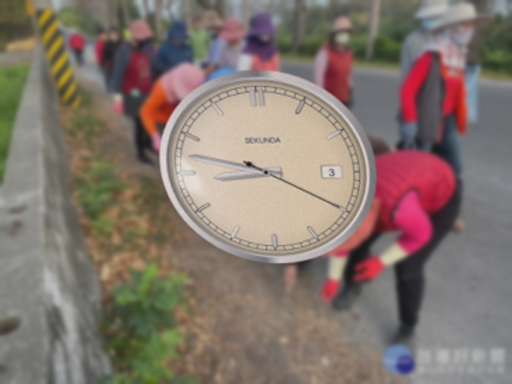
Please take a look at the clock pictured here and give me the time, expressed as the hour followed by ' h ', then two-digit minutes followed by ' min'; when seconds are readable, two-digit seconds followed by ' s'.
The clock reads 8 h 47 min 20 s
